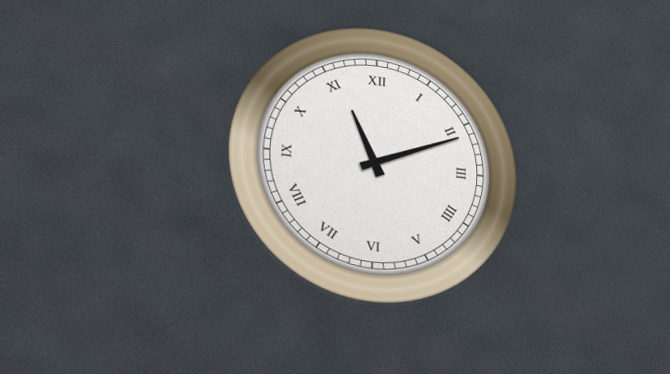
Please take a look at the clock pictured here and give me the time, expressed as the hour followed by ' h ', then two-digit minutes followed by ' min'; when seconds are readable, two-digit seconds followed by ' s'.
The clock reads 11 h 11 min
